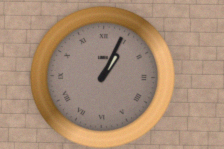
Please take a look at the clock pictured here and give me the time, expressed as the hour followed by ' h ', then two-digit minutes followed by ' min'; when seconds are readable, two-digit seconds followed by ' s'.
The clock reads 1 h 04 min
